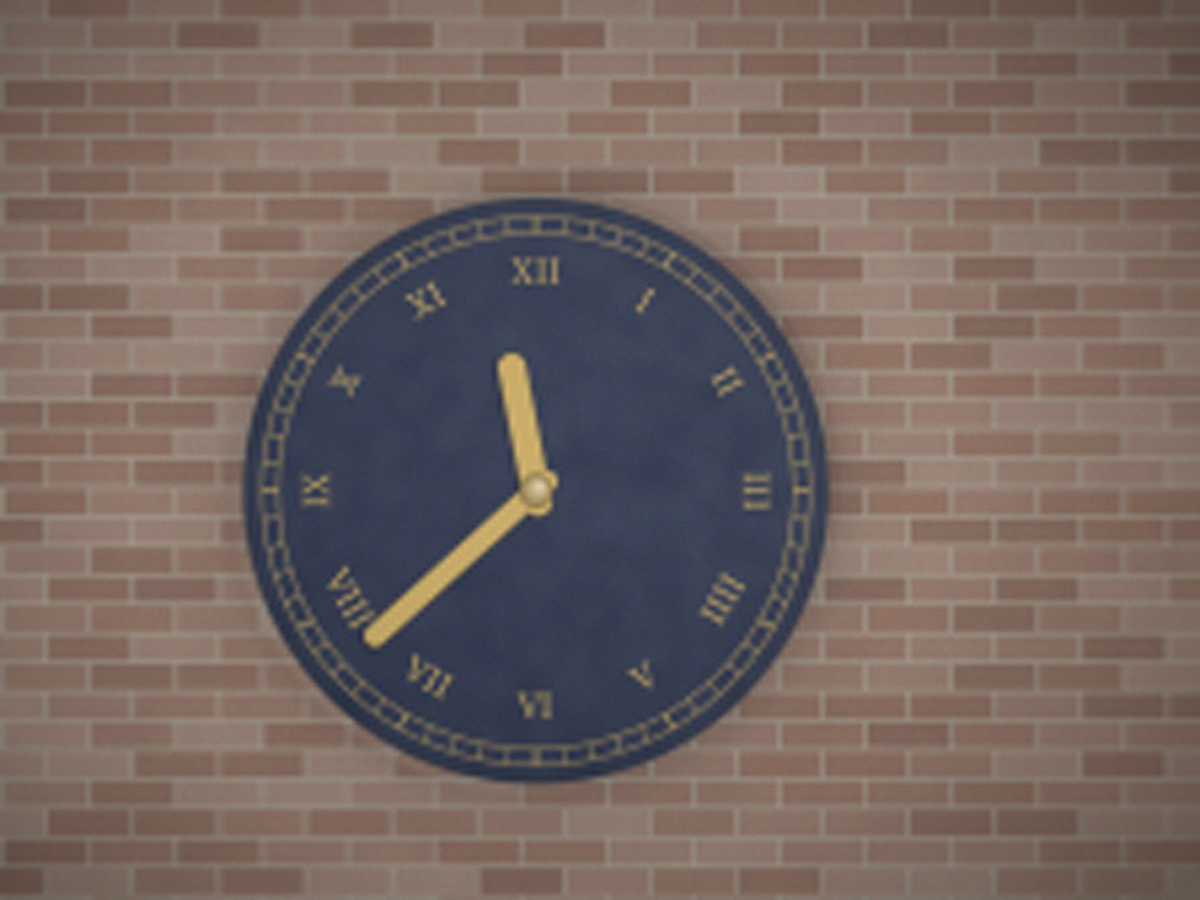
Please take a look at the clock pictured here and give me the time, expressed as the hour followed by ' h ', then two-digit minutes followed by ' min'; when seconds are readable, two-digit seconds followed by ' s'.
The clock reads 11 h 38 min
